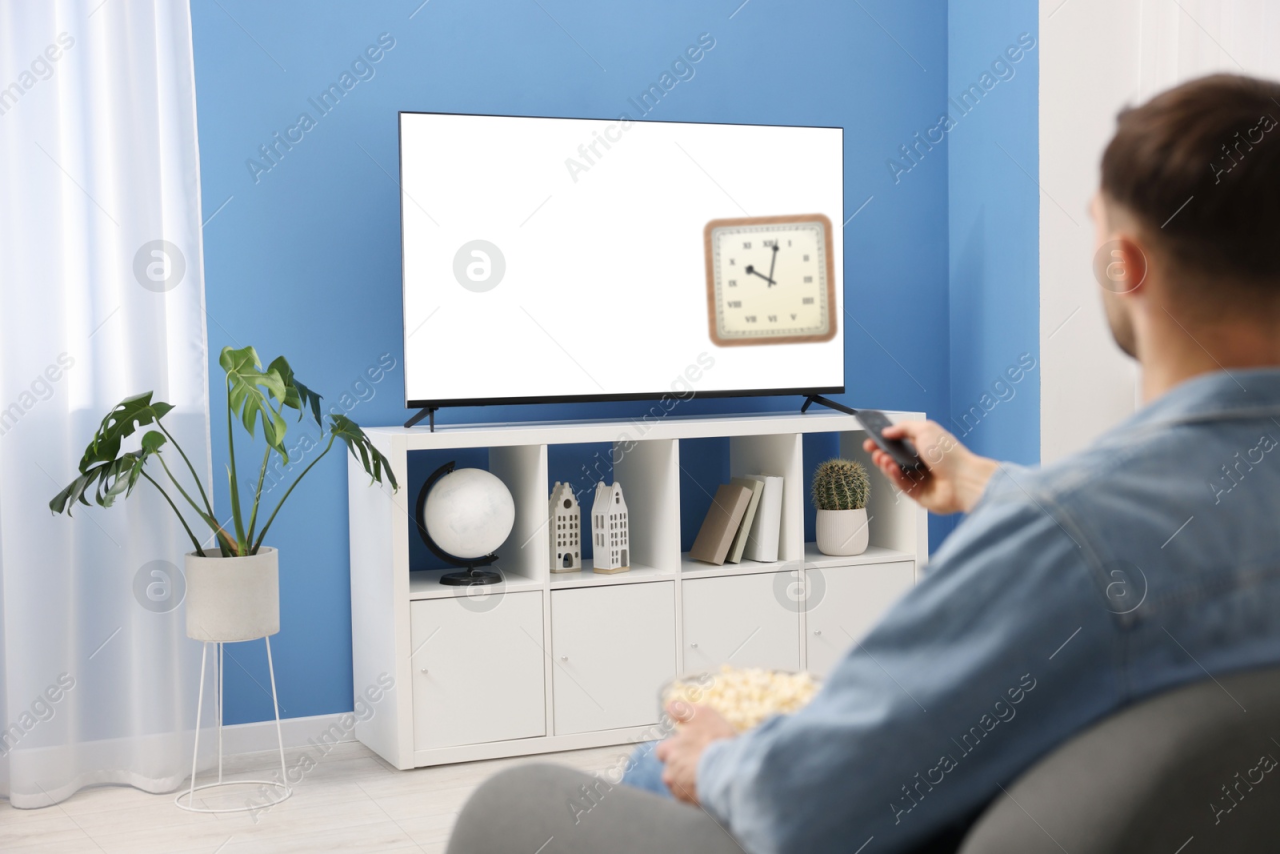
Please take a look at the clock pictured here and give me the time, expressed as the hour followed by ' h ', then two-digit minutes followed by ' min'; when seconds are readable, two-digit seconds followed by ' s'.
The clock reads 10 h 02 min
